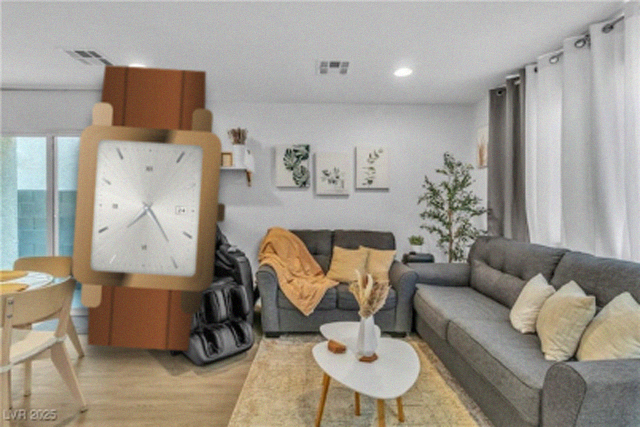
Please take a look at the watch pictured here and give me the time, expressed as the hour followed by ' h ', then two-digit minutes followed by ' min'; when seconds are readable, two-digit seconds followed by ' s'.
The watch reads 7 h 24 min
